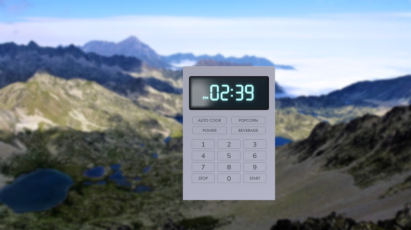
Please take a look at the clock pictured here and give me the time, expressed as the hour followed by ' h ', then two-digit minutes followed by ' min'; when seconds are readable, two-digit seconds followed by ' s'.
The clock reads 2 h 39 min
